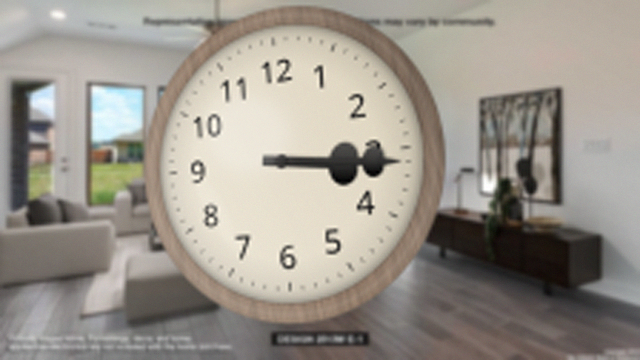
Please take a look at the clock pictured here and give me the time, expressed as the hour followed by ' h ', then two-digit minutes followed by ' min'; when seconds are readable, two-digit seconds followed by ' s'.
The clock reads 3 h 16 min
